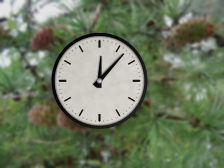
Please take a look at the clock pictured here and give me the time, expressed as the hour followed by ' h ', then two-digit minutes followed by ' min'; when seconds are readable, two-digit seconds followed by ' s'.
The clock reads 12 h 07 min
